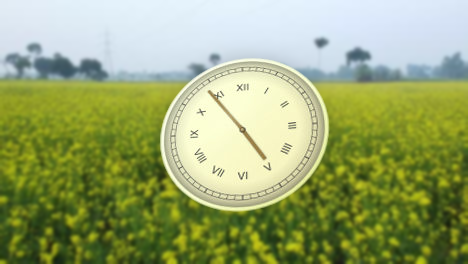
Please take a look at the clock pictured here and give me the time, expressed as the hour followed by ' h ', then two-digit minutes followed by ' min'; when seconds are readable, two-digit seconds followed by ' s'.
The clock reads 4 h 54 min
